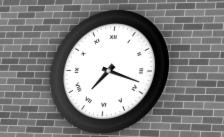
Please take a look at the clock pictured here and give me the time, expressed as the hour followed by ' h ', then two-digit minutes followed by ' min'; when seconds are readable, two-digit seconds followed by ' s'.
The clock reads 7 h 18 min
